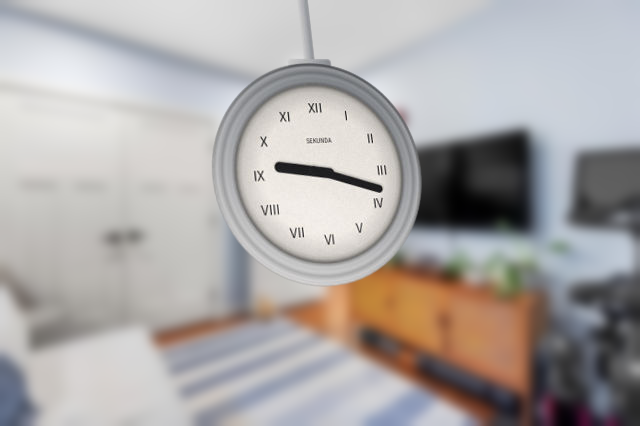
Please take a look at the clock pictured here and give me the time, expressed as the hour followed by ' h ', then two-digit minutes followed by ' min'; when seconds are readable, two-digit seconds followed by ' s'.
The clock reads 9 h 18 min
